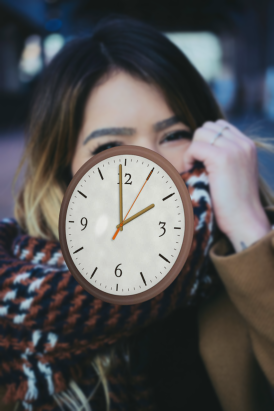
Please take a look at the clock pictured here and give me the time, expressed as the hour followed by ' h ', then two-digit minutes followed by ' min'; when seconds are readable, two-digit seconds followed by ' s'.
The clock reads 1 h 59 min 05 s
